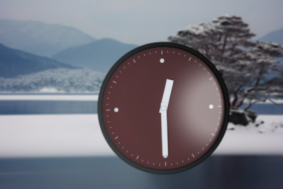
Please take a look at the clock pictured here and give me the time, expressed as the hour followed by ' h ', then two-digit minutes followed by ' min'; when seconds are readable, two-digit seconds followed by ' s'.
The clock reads 12 h 30 min
